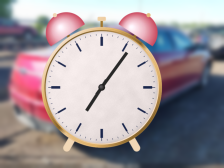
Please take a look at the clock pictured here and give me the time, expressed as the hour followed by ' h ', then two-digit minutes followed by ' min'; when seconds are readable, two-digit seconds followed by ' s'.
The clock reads 7 h 06 min
